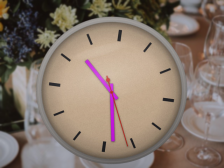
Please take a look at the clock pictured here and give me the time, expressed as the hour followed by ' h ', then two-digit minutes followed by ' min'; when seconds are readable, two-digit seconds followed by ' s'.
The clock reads 10 h 28 min 26 s
